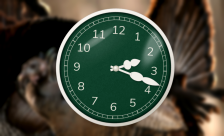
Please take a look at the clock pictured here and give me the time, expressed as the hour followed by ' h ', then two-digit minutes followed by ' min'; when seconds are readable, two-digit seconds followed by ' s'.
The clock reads 2 h 18 min
